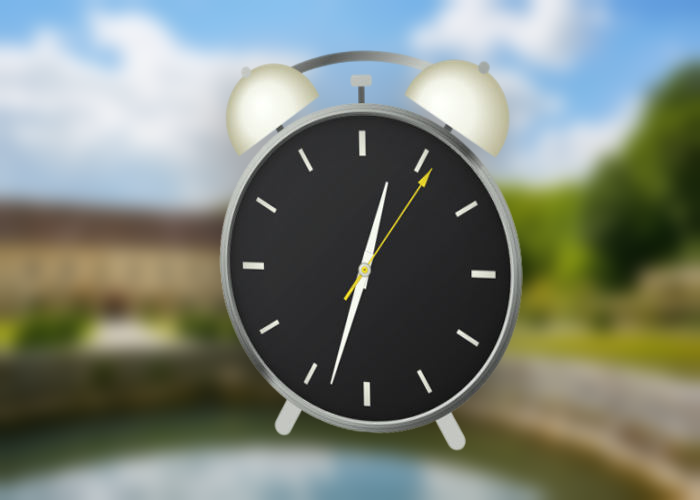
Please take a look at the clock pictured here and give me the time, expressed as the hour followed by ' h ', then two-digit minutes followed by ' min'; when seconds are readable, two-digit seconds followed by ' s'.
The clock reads 12 h 33 min 06 s
